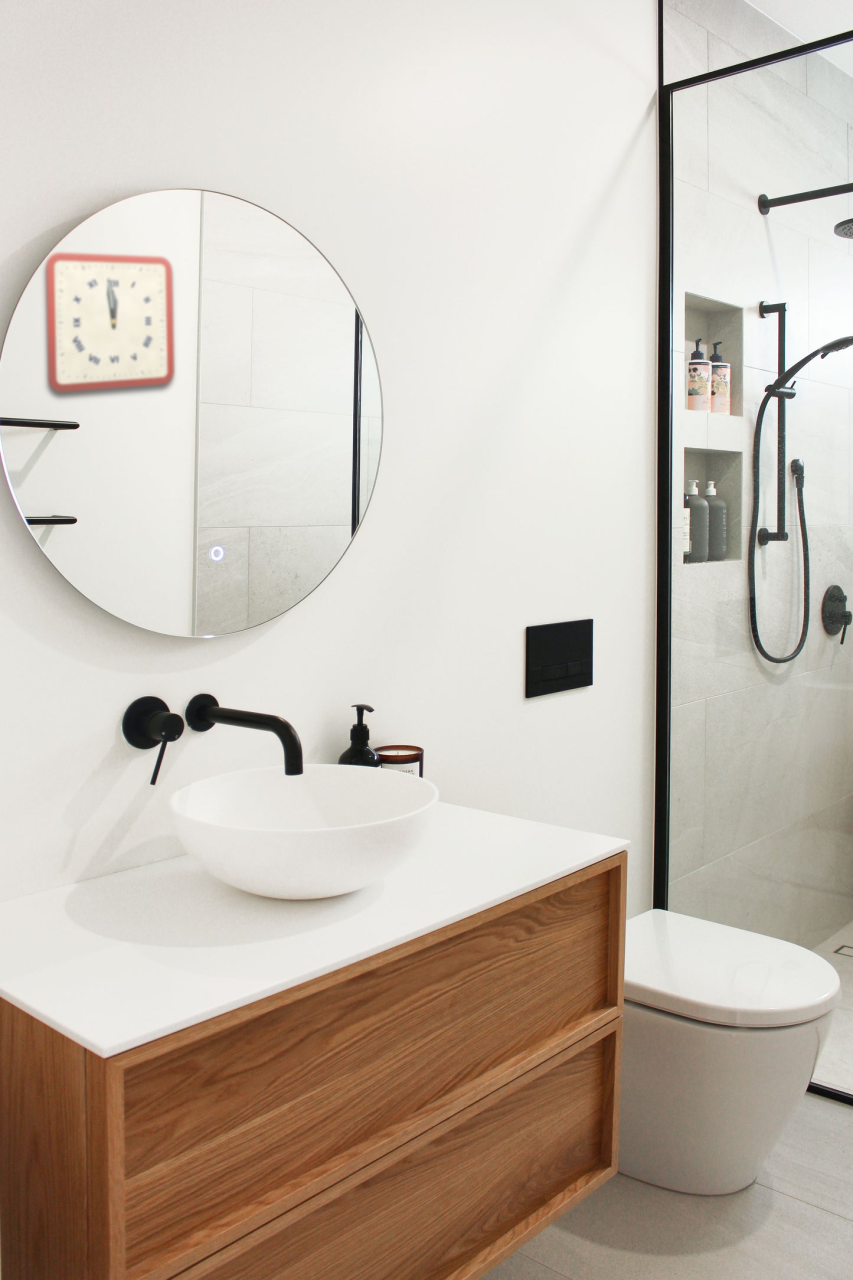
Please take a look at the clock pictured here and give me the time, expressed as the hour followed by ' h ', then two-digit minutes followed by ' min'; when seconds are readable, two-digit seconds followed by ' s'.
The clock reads 11 h 59 min
